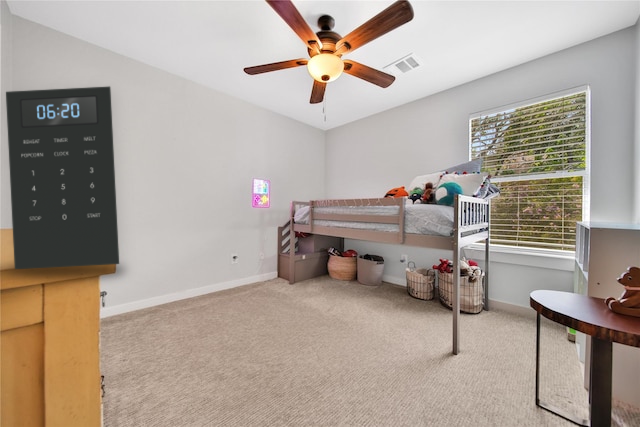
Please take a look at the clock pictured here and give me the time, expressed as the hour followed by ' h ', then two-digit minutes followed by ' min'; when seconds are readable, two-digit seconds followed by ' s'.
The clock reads 6 h 20 min
